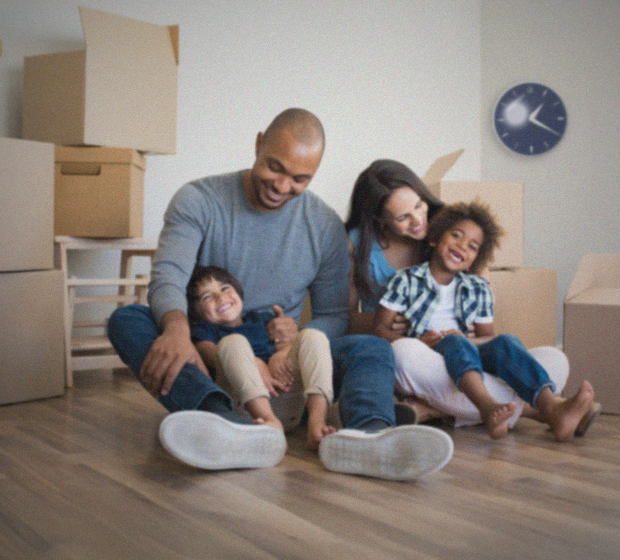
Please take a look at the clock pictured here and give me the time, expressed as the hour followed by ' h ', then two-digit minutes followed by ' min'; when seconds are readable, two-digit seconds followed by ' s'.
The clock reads 1 h 20 min
